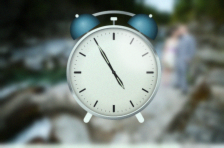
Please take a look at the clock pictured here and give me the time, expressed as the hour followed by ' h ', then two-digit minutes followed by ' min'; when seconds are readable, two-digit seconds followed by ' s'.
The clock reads 4 h 55 min
